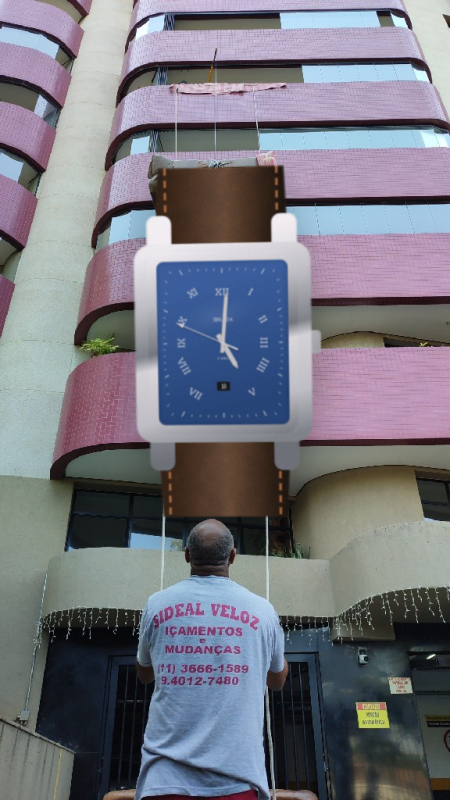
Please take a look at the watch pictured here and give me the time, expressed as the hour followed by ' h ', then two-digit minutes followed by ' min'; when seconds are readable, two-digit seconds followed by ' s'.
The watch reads 5 h 00 min 49 s
